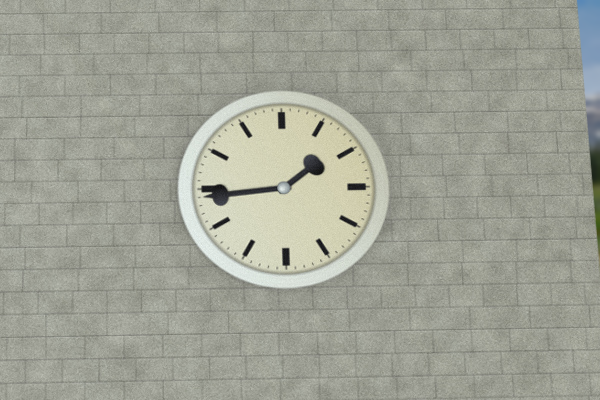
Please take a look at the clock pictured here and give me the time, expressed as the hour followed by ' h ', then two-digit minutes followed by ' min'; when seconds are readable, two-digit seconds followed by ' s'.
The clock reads 1 h 44 min
